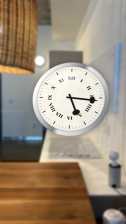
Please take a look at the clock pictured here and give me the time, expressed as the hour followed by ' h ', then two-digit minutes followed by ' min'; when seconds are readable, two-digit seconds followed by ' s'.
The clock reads 5 h 16 min
